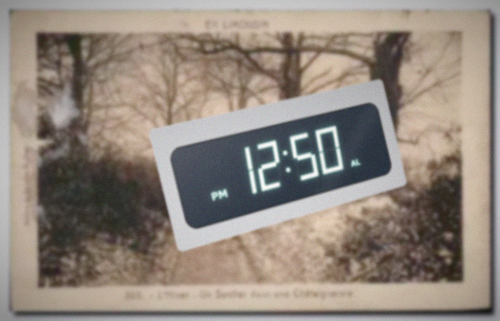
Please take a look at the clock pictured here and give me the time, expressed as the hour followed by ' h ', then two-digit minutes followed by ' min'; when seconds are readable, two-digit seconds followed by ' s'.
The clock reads 12 h 50 min
